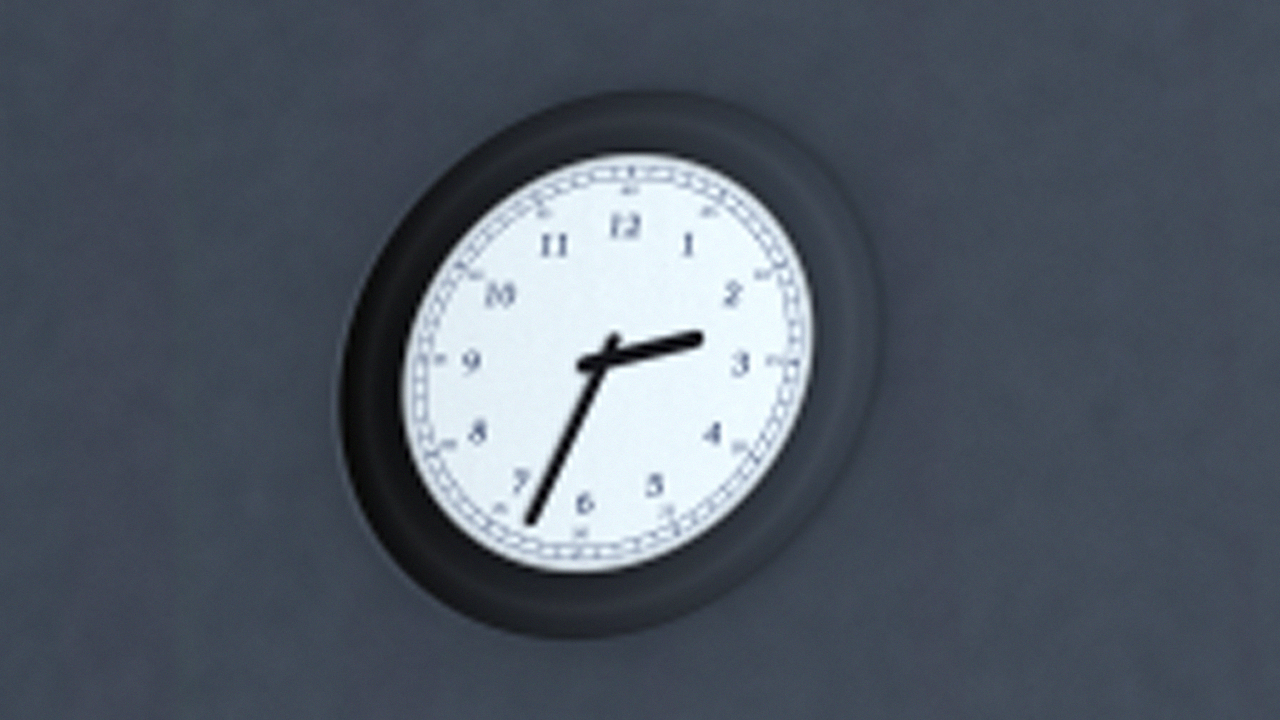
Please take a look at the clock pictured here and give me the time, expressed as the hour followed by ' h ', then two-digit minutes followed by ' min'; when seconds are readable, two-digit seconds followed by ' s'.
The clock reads 2 h 33 min
